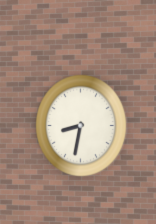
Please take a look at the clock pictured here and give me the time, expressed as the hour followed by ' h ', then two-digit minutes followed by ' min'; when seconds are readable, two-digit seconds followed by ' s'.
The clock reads 8 h 32 min
